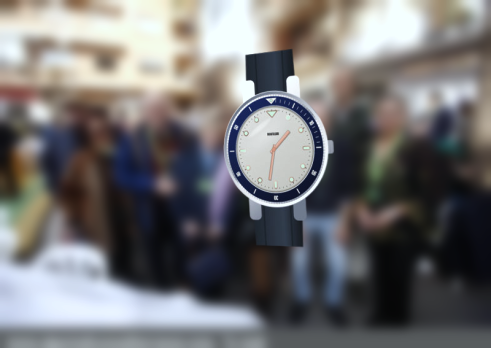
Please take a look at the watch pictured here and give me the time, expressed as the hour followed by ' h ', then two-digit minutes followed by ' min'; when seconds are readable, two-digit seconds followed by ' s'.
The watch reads 1 h 32 min
